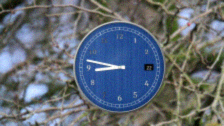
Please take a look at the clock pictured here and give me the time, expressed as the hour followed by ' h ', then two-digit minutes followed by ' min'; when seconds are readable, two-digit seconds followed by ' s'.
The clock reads 8 h 47 min
